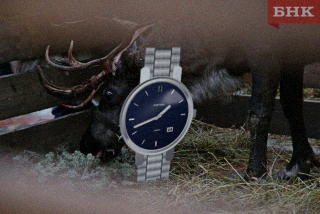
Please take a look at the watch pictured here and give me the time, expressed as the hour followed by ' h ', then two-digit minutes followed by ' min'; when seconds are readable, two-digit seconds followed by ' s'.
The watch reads 1 h 42 min
